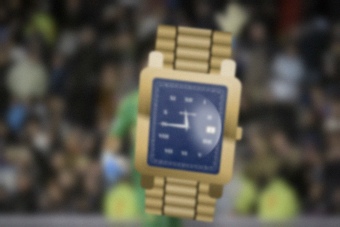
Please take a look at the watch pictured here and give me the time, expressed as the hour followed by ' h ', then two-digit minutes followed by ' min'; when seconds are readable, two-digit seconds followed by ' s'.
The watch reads 11 h 45 min
